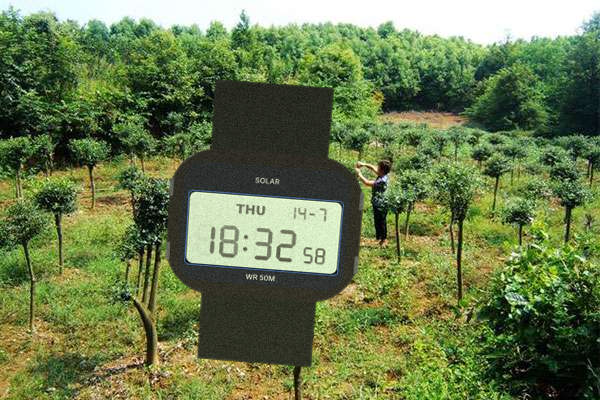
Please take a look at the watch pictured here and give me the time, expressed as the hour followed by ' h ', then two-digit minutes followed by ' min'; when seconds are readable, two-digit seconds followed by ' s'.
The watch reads 18 h 32 min 58 s
